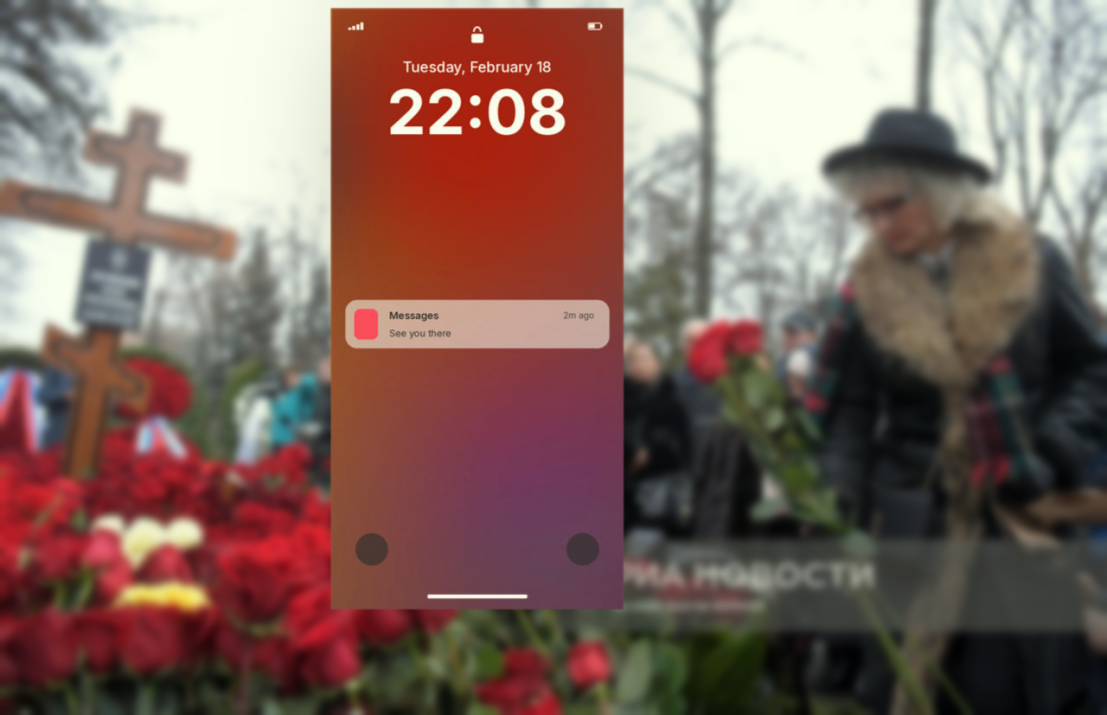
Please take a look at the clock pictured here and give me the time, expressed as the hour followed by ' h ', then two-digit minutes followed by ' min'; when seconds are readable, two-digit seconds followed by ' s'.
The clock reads 22 h 08 min
